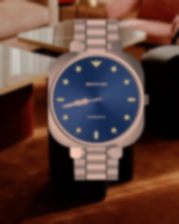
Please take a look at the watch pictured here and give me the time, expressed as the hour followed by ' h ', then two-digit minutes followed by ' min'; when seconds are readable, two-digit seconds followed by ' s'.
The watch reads 8 h 43 min
